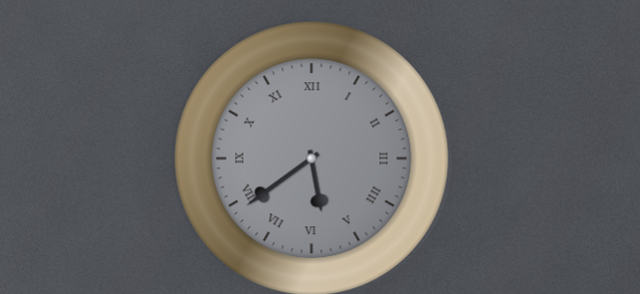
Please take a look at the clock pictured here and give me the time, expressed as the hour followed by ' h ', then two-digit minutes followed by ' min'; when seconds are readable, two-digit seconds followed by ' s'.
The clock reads 5 h 39 min
